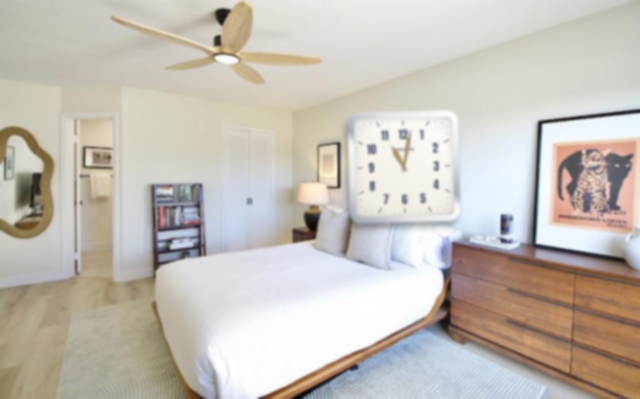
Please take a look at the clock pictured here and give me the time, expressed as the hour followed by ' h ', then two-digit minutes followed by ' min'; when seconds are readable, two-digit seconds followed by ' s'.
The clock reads 11 h 02 min
